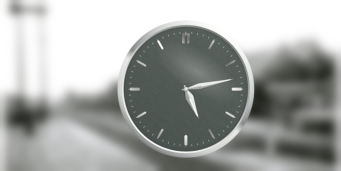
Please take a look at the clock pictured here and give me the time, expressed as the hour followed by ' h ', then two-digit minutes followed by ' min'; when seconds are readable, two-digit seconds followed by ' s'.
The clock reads 5 h 13 min
